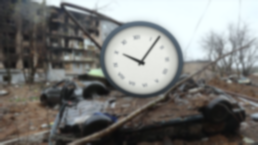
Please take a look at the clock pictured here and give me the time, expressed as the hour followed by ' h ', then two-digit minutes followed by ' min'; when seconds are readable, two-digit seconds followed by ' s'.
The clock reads 10 h 07 min
